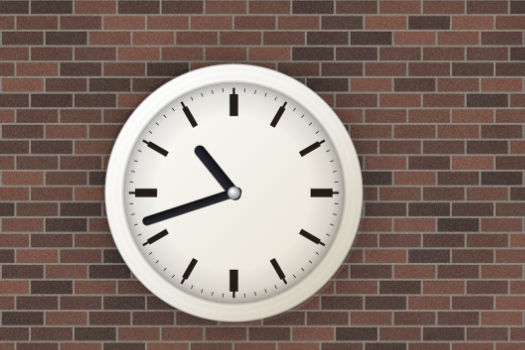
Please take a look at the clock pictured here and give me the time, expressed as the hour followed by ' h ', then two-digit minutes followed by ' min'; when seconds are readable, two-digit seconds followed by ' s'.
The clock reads 10 h 42 min
